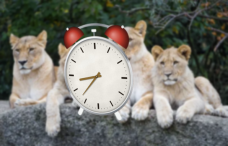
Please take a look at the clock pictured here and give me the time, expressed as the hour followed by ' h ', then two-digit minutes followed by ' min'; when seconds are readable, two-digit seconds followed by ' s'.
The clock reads 8 h 37 min
